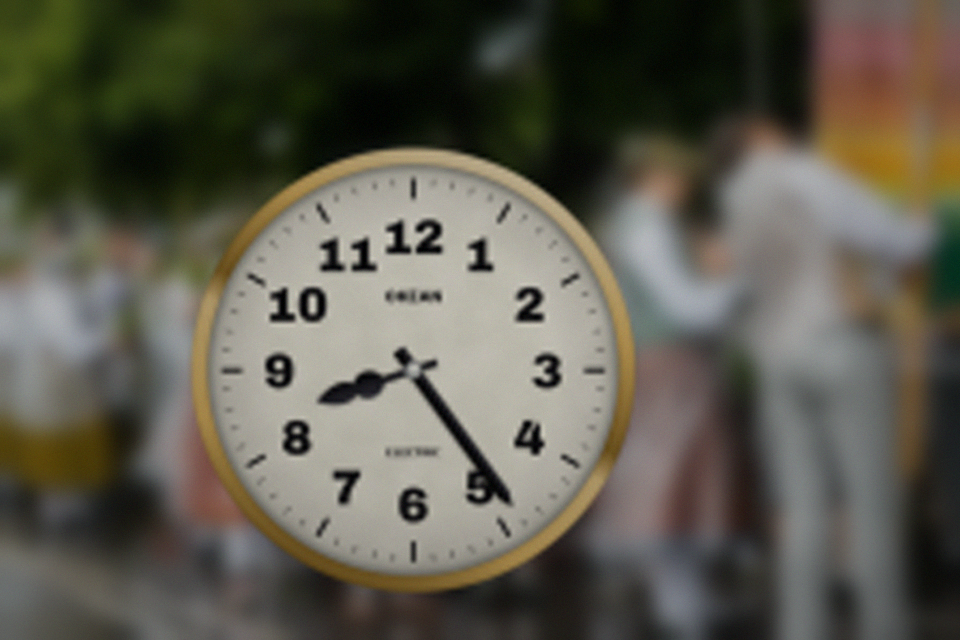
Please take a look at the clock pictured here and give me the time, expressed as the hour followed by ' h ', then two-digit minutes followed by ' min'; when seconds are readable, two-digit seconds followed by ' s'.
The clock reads 8 h 24 min
